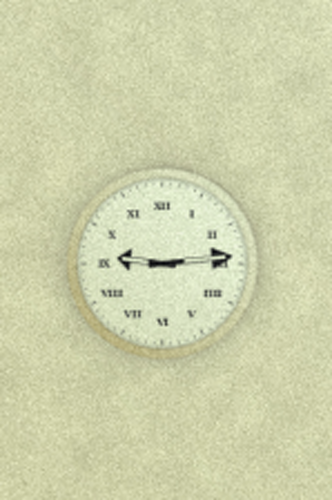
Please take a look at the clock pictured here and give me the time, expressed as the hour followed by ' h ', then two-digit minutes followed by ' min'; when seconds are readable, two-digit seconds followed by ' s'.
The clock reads 9 h 14 min
